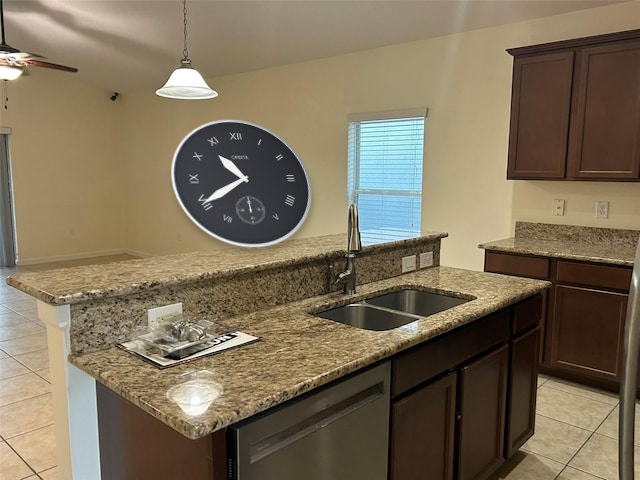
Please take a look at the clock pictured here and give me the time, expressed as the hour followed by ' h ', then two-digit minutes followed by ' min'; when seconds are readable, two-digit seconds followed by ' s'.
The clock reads 10 h 40 min
